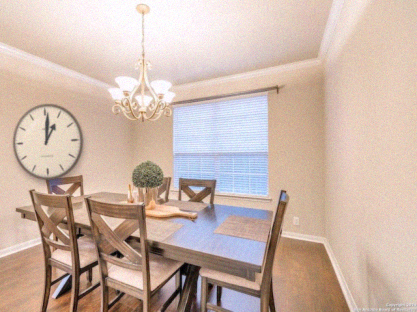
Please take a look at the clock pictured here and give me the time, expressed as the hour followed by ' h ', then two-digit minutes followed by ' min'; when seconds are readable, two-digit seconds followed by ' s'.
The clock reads 1 h 01 min
